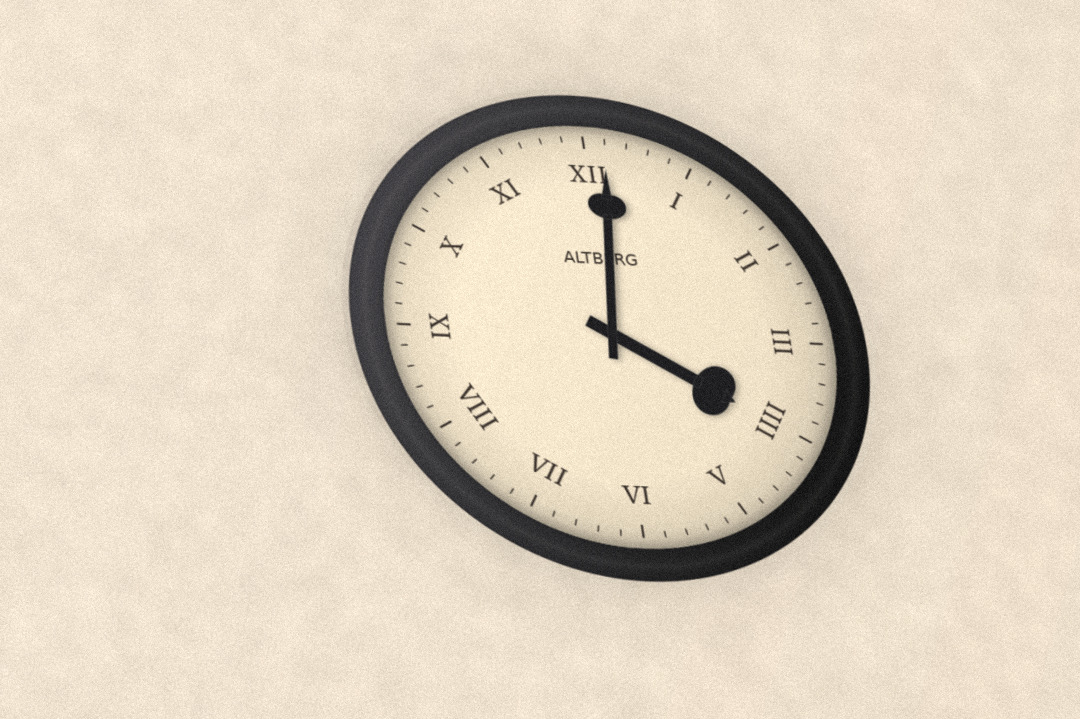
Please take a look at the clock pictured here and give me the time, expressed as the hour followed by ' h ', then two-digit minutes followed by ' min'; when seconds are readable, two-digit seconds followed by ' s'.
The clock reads 4 h 01 min
